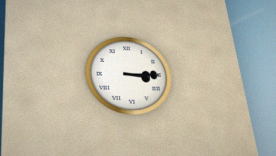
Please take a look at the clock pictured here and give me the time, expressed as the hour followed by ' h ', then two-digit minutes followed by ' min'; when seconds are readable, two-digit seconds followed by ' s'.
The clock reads 3 h 15 min
